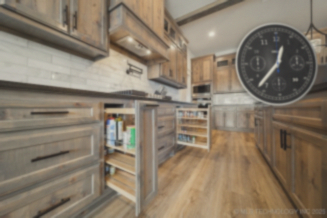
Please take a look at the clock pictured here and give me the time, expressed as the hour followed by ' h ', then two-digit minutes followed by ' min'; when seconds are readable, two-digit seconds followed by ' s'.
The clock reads 12 h 37 min
